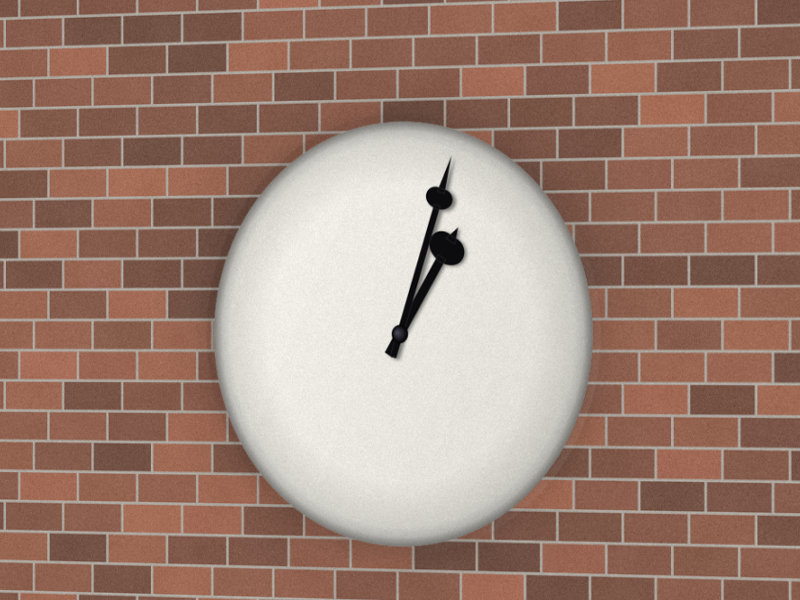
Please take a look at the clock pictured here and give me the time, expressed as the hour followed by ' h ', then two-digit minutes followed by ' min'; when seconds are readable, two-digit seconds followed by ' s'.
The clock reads 1 h 03 min
